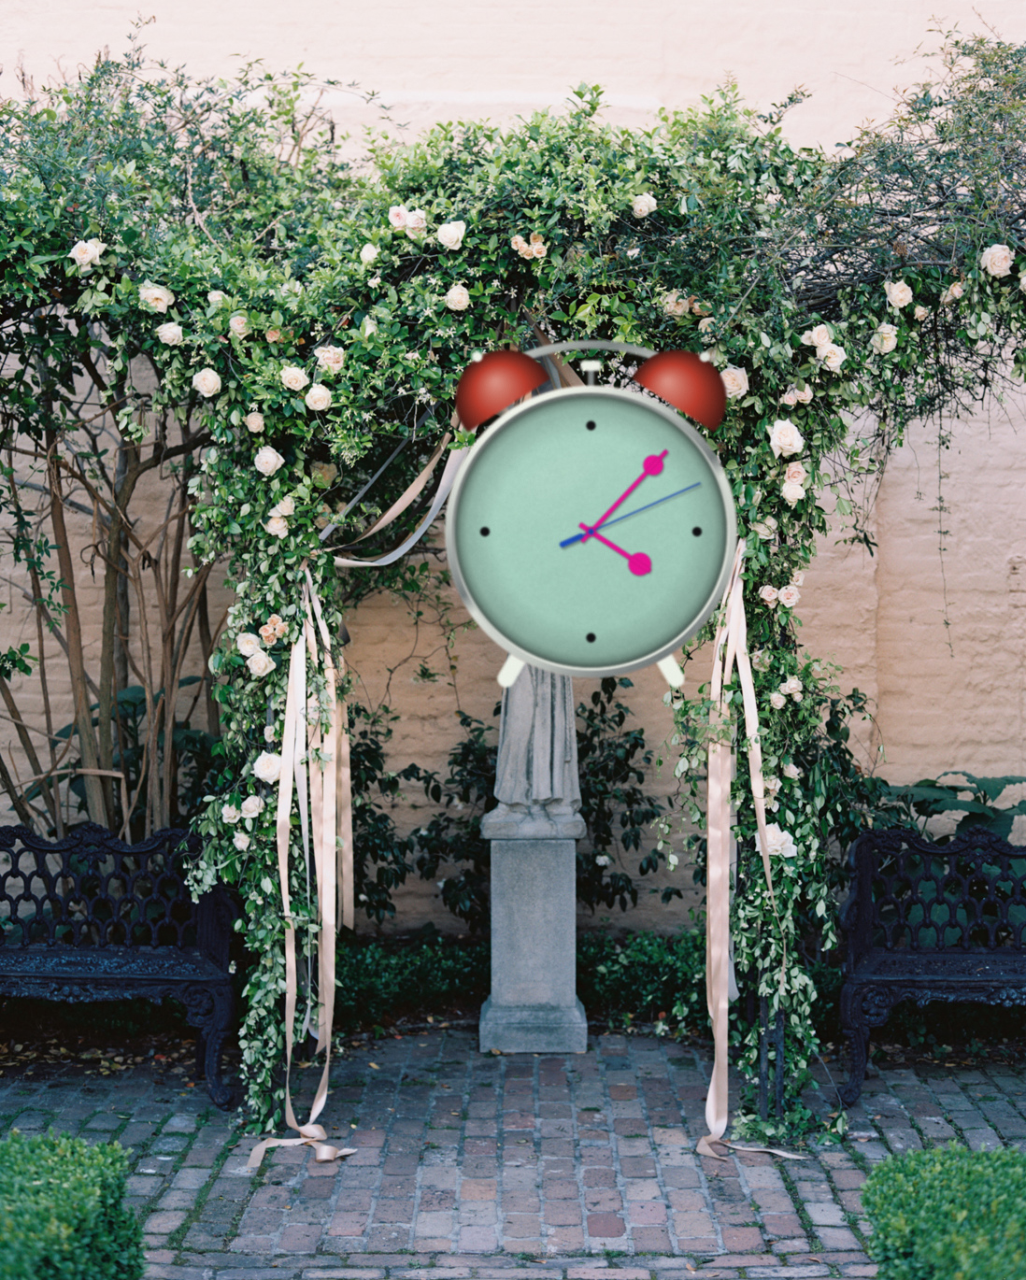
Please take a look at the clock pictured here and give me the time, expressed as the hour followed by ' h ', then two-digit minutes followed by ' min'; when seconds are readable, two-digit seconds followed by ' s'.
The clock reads 4 h 07 min 11 s
